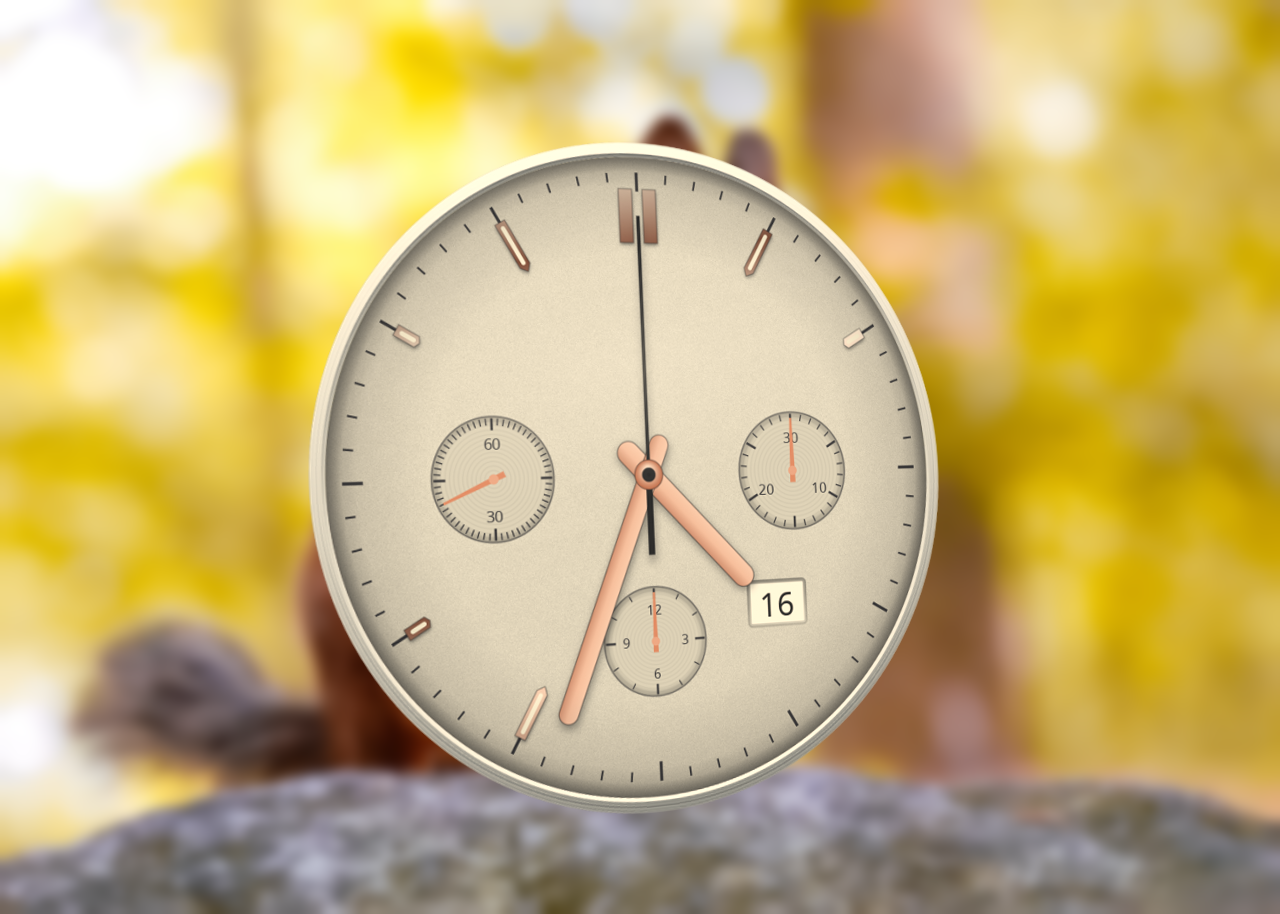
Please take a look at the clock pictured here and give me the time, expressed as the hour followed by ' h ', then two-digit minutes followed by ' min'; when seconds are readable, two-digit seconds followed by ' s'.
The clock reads 4 h 33 min 41 s
